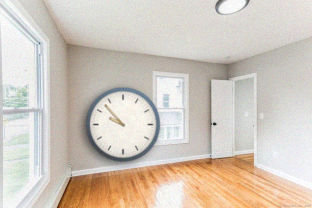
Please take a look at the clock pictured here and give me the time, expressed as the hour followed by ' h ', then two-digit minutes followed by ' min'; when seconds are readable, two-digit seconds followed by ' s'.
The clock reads 9 h 53 min
